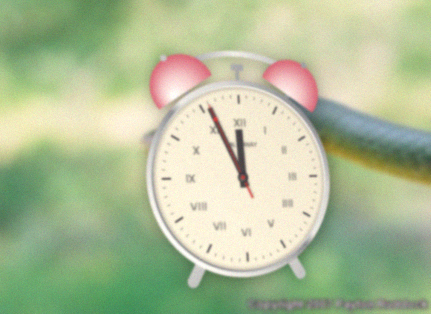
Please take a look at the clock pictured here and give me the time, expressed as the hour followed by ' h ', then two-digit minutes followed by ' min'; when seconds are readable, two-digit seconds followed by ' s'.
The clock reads 11 h 55 min 56 s
